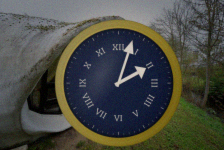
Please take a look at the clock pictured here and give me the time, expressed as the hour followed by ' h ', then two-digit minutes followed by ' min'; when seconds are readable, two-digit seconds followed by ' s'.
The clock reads 2 h 03 min
